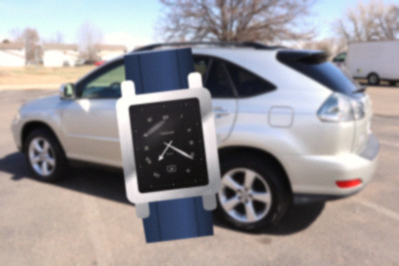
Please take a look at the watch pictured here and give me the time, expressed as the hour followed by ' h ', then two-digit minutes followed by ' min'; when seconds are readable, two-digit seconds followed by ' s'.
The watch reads 7 h 21 min
